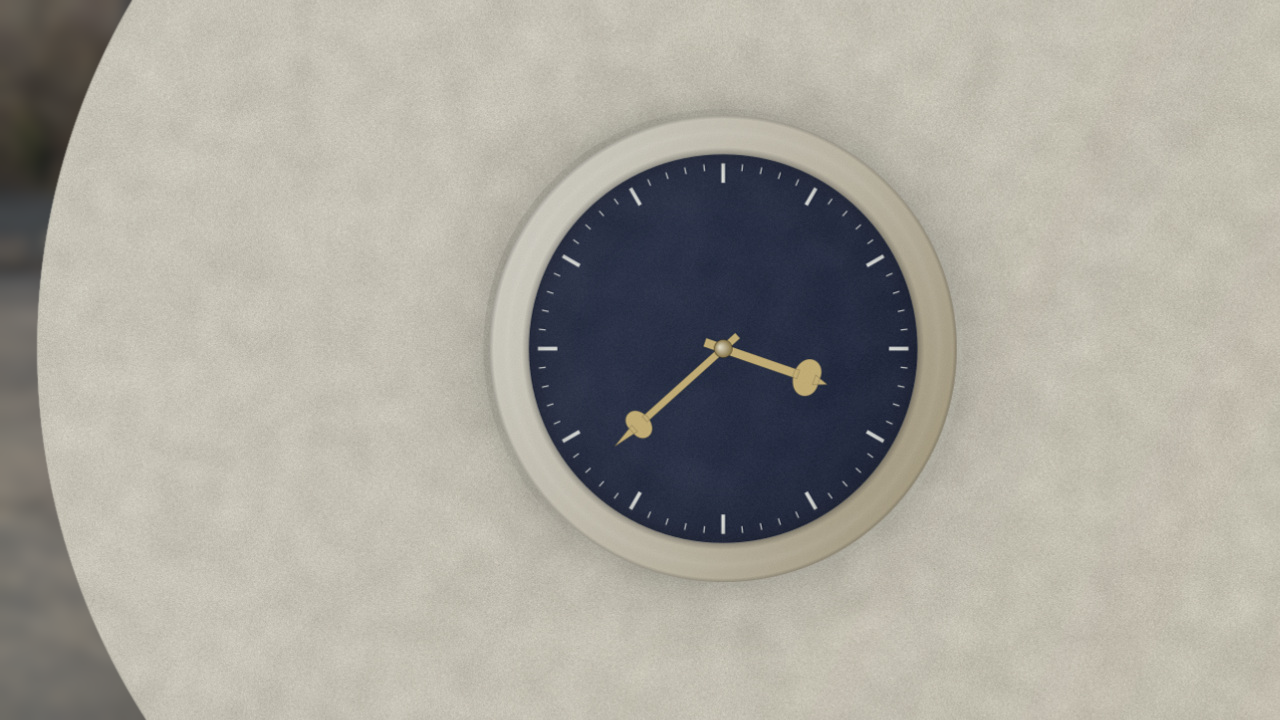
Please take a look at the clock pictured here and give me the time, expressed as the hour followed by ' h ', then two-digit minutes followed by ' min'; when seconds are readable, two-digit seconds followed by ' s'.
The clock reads 3 h 38 min
